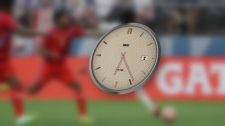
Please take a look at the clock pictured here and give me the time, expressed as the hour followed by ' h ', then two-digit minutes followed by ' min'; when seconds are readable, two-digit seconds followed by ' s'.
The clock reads 6 h 24 min
